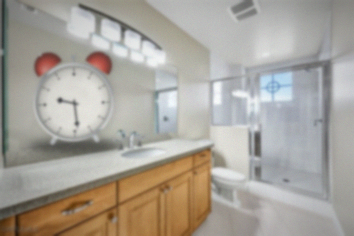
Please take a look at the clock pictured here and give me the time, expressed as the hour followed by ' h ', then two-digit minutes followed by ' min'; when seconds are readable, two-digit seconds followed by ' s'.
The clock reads 9 h 29 min
